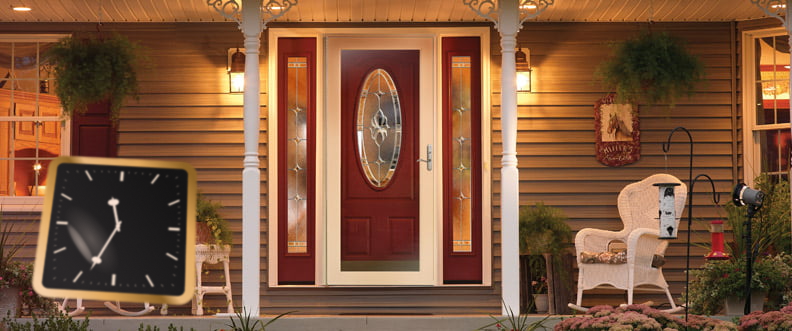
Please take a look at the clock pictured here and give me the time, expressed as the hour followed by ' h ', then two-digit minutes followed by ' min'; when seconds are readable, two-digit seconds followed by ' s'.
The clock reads 11 h 34 min
